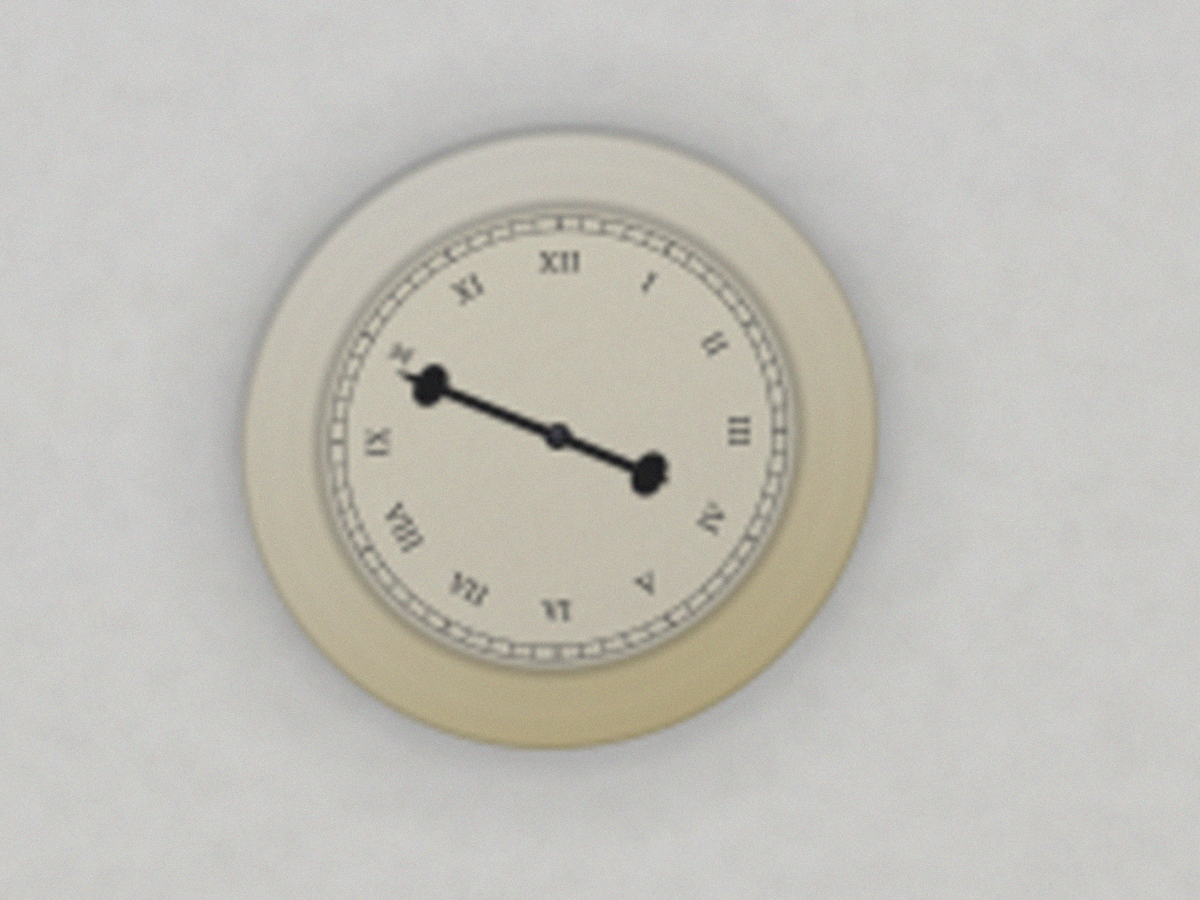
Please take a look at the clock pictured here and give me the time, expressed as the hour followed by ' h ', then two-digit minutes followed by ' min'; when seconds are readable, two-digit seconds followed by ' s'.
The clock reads 3 h 49 min
